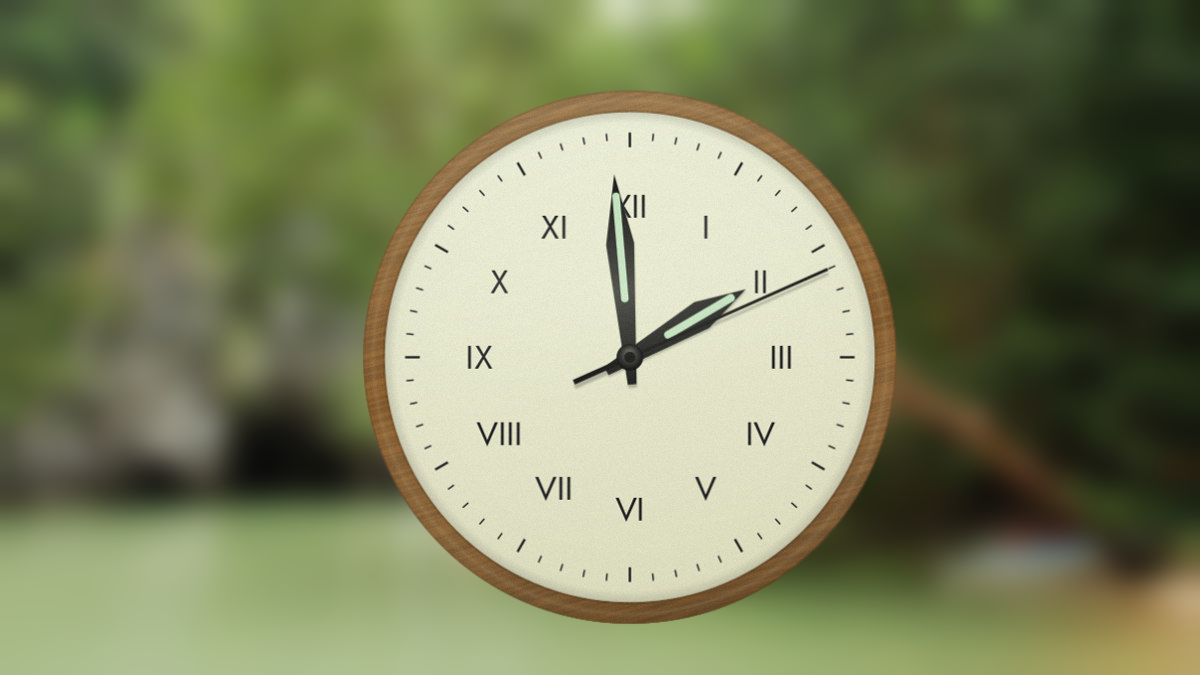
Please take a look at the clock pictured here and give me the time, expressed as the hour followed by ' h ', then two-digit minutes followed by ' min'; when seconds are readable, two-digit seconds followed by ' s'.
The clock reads 1 h 59 min 11 s
